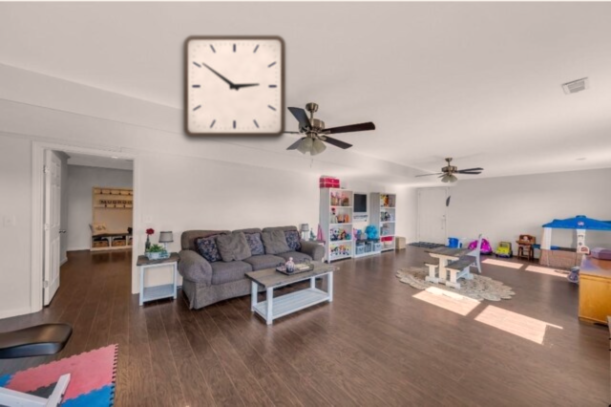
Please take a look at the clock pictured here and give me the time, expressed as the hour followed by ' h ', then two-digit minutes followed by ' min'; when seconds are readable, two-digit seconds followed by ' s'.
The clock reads 2 h 51 min
